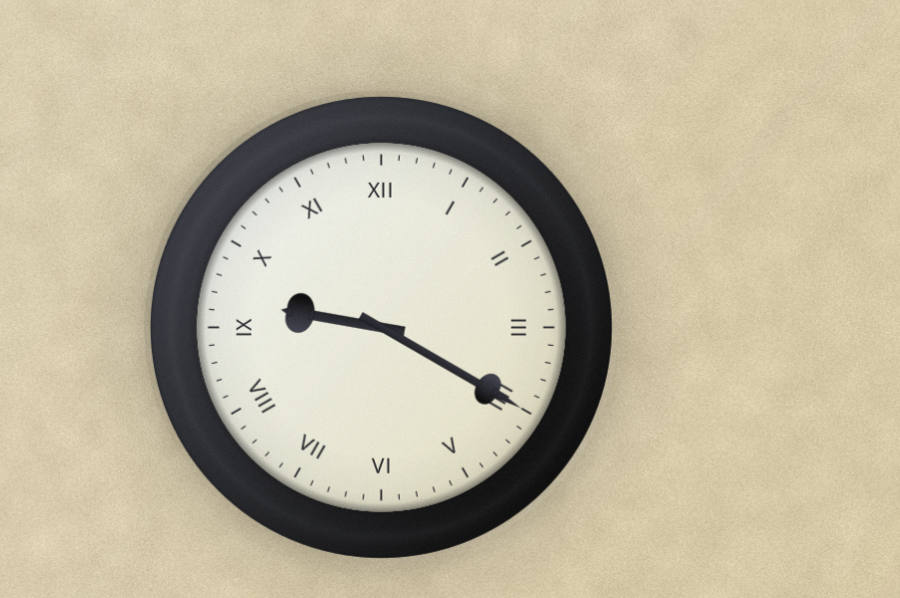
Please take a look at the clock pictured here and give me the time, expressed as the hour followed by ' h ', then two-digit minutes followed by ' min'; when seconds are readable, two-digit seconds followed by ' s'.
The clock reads 9 h 20 min
